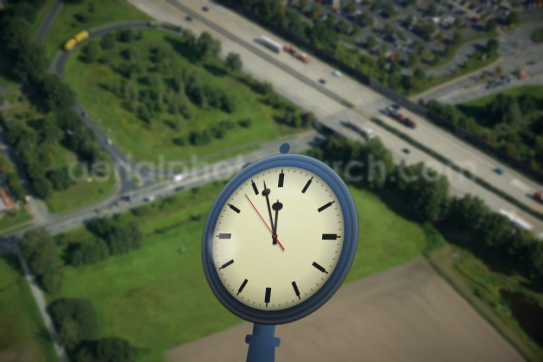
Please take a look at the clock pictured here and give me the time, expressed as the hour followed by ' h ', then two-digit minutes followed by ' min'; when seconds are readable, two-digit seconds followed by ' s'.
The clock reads 11 h 56 min 53 s
